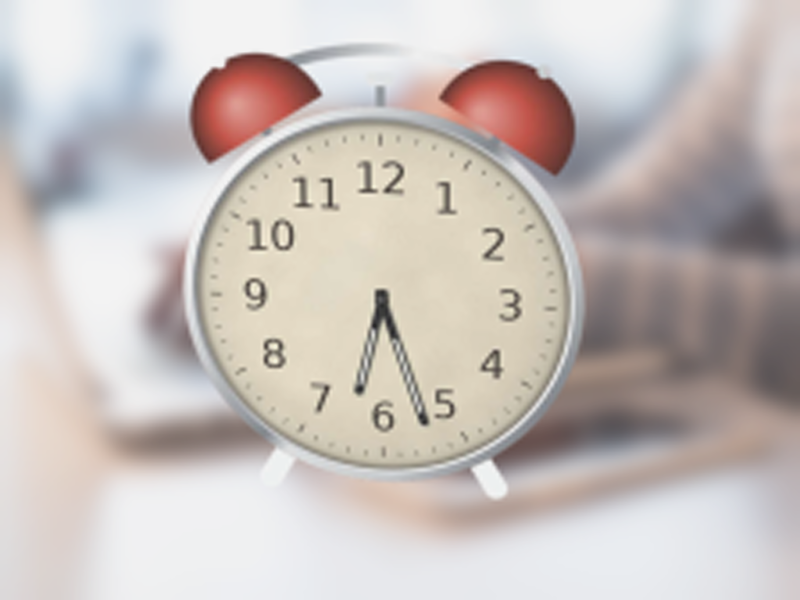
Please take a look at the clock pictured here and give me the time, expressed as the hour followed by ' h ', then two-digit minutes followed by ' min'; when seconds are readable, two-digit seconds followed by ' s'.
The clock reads 6 h 27 min
